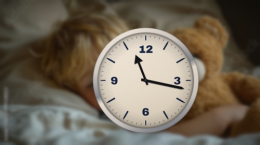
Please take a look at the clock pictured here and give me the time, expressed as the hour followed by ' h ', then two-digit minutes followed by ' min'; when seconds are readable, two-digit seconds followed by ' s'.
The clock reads 11 h 17 min
